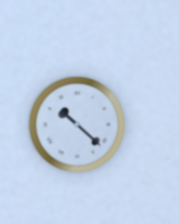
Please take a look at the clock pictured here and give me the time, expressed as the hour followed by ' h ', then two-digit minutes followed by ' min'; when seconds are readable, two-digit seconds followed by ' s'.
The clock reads 10 h 22 min
